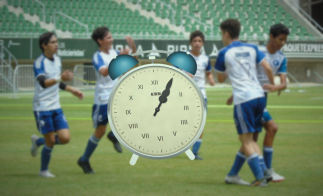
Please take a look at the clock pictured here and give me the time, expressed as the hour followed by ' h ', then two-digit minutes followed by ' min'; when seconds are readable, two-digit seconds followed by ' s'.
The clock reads 1 h 05 min
